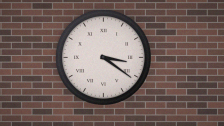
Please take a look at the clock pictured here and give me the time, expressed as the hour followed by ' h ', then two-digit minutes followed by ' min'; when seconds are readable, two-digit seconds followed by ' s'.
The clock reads 3 h 21 min
